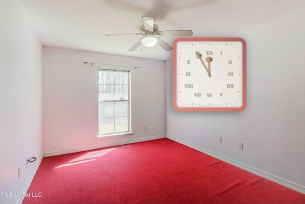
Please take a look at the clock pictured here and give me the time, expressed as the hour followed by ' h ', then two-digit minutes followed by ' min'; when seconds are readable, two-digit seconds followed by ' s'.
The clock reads 11 h 55 min
